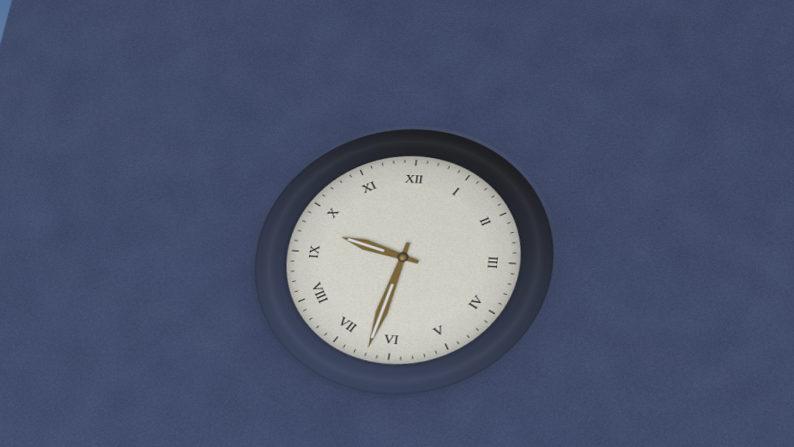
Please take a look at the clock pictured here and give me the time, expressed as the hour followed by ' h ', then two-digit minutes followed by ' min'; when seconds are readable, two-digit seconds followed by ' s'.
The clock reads 9 h 32 min
